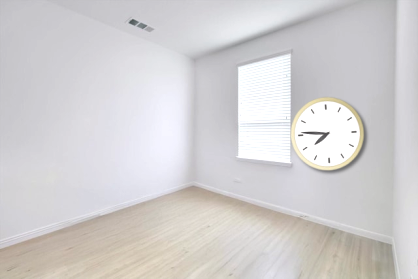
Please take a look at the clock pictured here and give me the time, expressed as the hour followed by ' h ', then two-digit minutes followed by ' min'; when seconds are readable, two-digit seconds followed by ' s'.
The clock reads 7 h 46 min
